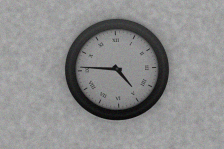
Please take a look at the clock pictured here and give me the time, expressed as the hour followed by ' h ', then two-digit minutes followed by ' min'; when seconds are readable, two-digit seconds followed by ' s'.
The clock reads 4 h 46 min
